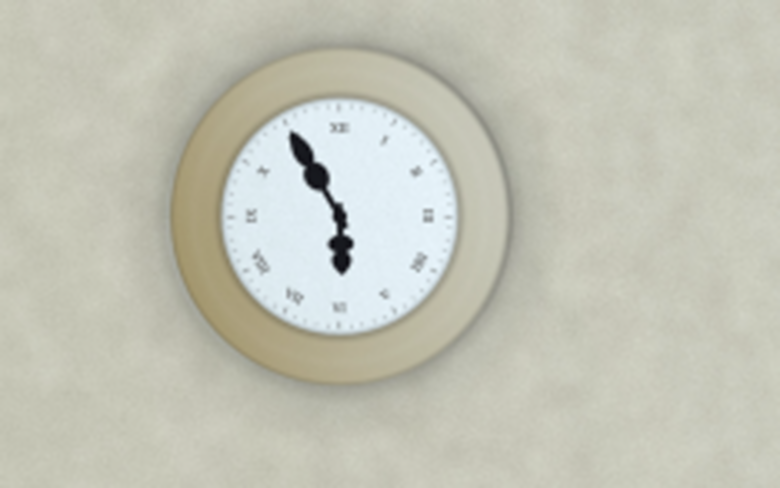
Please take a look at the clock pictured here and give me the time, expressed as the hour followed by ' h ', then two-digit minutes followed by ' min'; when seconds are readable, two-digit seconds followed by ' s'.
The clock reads 5 h 55 min
